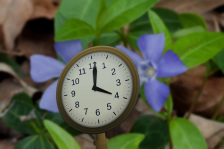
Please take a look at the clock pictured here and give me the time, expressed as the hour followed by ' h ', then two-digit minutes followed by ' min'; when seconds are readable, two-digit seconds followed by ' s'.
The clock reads 4 h 01 min
